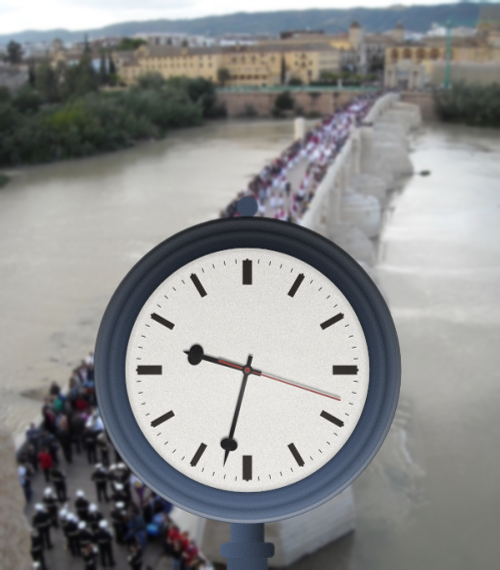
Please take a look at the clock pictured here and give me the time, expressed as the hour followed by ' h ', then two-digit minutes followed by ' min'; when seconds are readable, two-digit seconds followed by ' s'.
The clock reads 9 h 32 min 18 s
